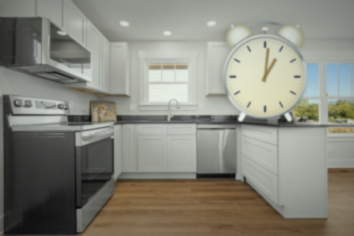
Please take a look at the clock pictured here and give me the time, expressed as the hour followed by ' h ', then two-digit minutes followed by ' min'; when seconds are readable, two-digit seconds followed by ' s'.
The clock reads 1 h 01 min
